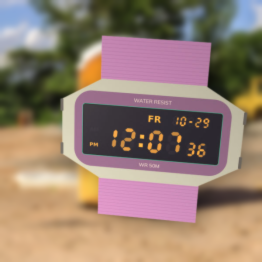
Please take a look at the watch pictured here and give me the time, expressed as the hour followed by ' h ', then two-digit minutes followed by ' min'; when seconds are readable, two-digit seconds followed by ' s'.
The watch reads 12 h 07 min 36 s
